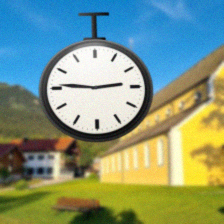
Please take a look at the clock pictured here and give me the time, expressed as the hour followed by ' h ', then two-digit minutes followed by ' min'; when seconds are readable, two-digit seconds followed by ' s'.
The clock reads 2 h 46 min
